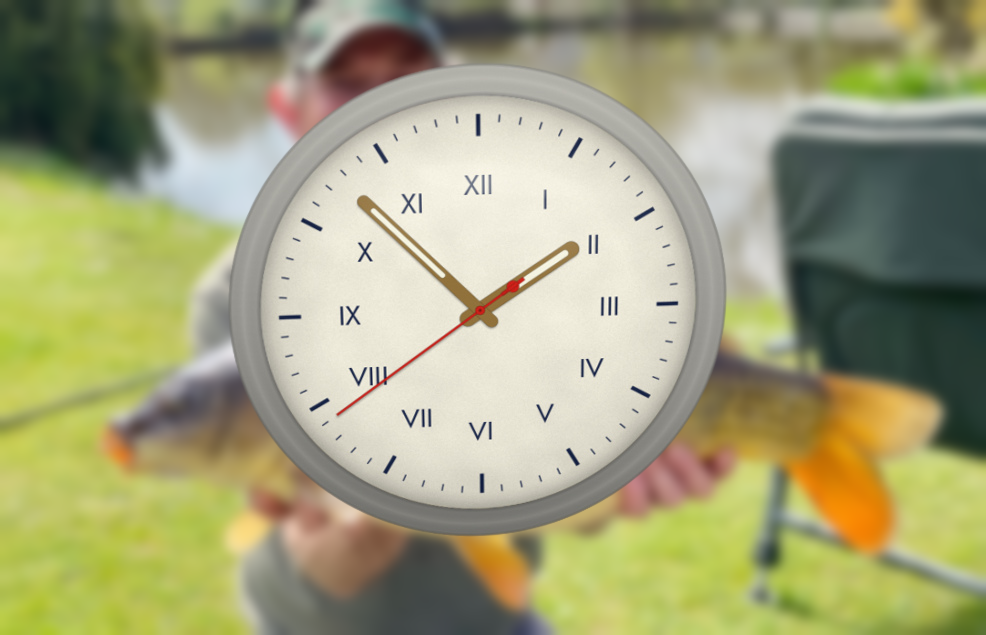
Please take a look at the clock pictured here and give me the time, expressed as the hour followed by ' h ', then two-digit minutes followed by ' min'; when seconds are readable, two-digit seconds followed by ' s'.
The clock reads 1 h 52 min 39 s
